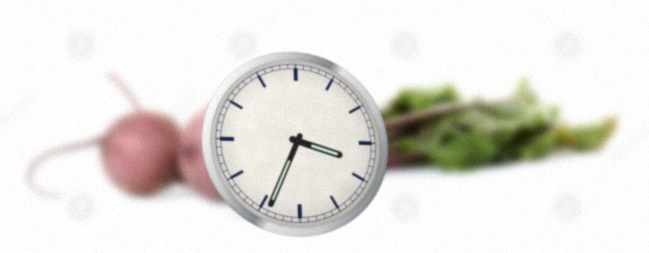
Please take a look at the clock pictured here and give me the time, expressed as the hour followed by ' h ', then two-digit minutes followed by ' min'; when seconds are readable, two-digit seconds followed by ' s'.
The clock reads 3 h 34 min
